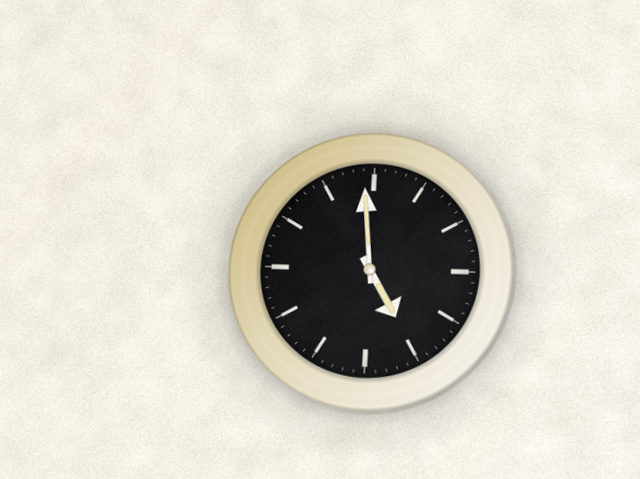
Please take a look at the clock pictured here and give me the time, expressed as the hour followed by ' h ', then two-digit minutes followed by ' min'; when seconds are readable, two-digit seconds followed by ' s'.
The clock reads 4 h 59 min
